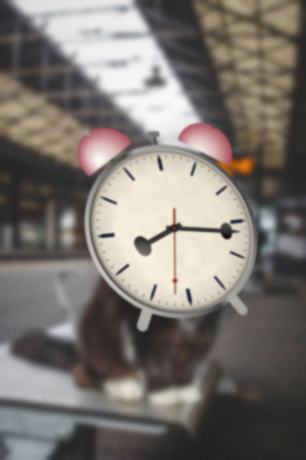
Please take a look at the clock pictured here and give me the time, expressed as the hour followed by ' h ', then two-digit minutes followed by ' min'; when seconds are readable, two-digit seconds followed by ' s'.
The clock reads 8 h 16 min 32 s
